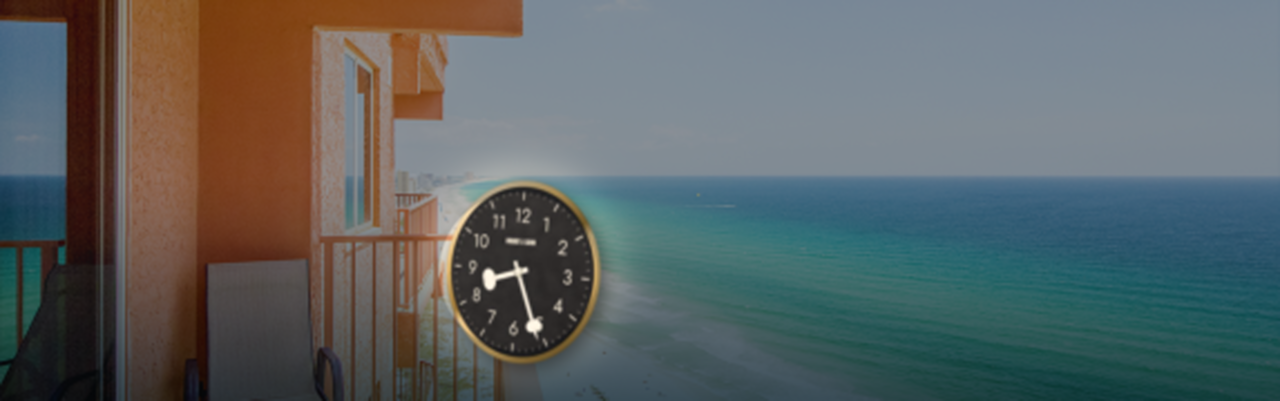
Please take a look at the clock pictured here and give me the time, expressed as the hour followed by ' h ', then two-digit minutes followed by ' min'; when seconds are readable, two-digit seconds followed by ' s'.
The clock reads 8 h 26 min
